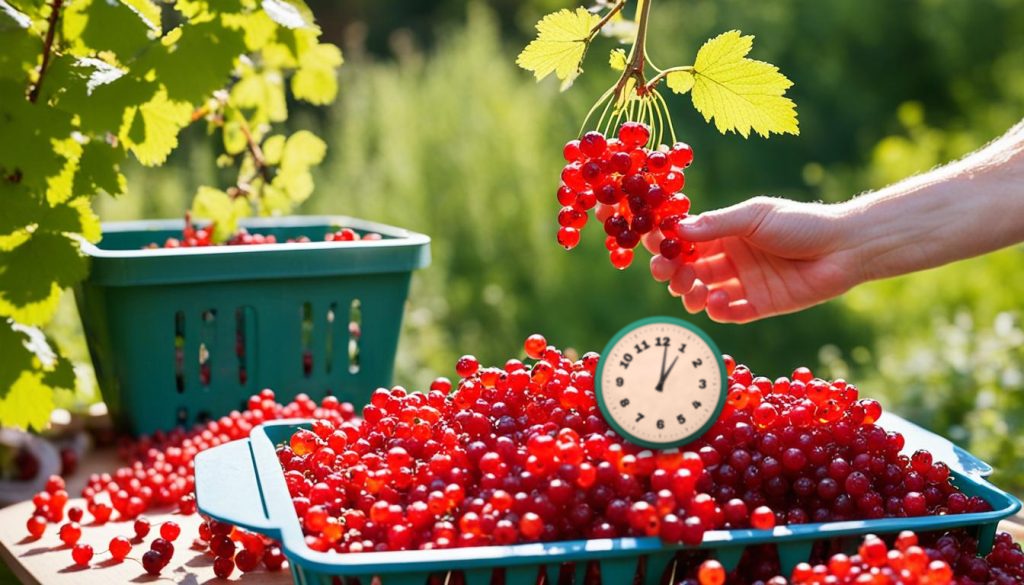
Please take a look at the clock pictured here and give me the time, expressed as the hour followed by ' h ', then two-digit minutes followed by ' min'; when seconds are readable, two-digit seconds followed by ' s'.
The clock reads 1 h 01 min
